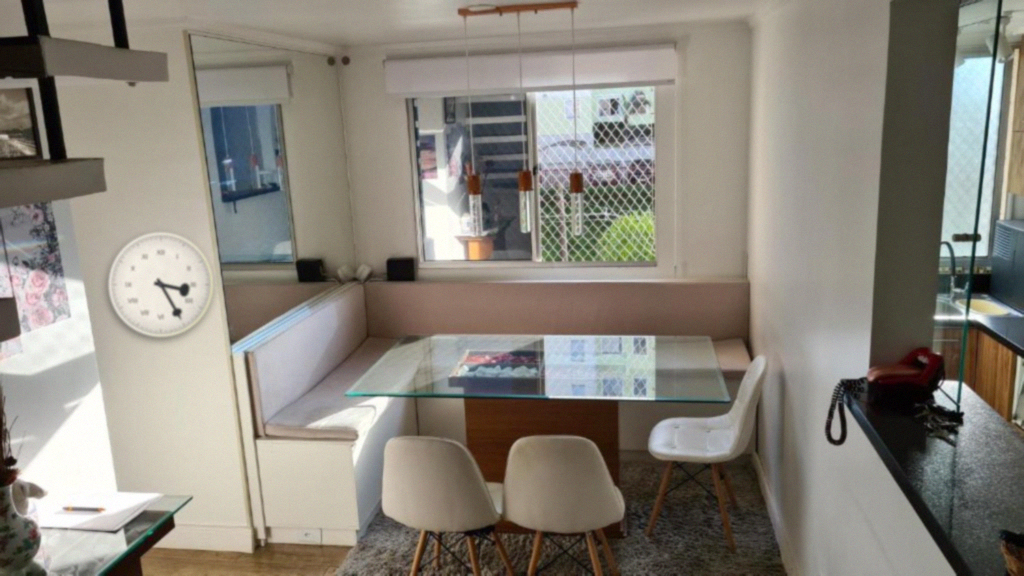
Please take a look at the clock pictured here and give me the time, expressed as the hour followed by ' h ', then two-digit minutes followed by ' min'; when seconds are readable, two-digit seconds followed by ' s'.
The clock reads 3 h 25 min
